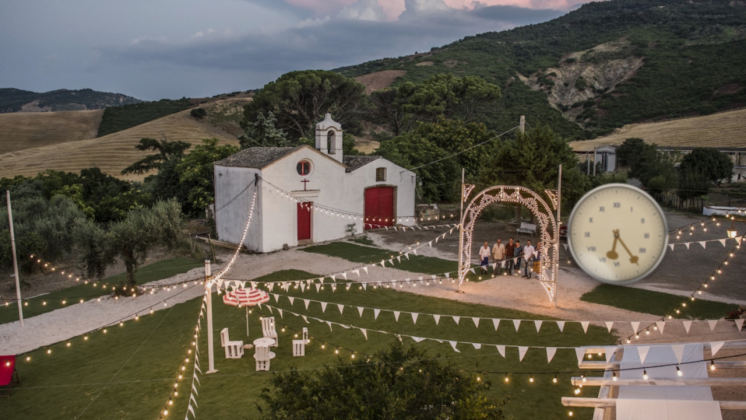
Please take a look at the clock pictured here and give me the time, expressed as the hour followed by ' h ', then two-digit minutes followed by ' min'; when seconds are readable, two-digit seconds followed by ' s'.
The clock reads 6 h 24 min
